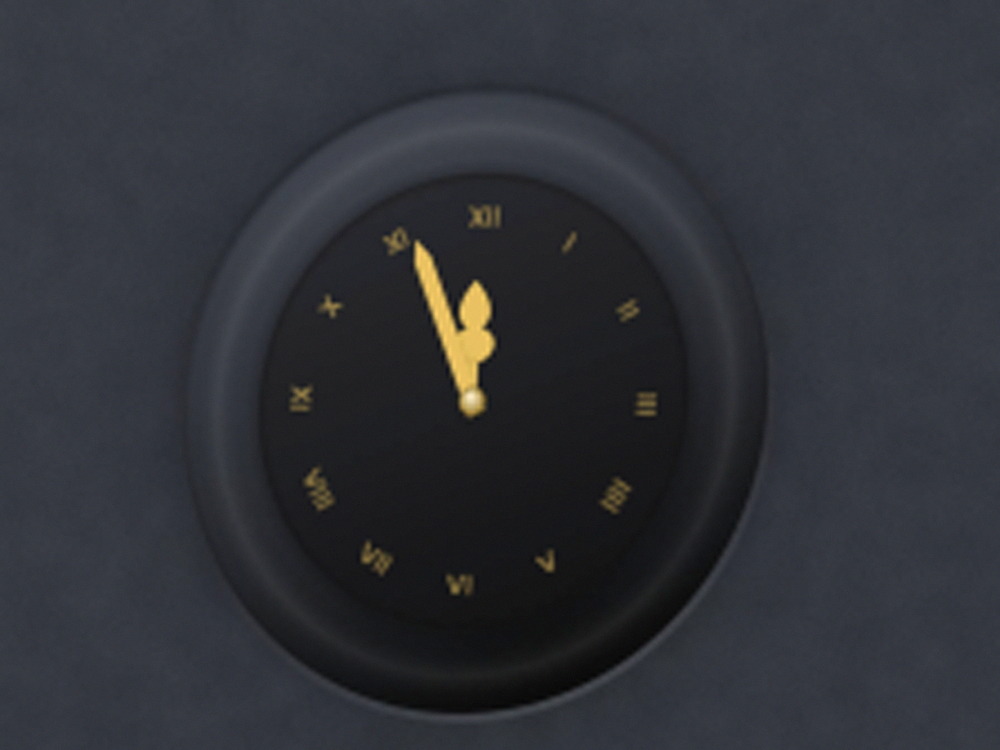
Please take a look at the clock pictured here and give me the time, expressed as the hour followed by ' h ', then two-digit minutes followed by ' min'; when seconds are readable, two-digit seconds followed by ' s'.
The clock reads 11 h 56 min
